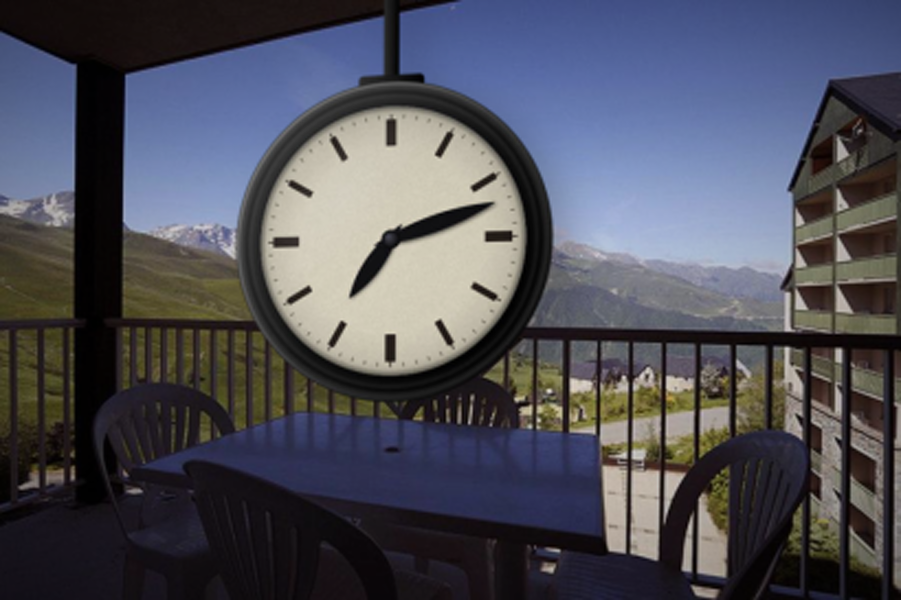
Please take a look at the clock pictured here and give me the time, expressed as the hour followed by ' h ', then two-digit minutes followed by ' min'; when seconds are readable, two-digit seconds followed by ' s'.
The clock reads 7 h 12 min
